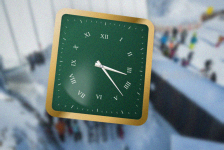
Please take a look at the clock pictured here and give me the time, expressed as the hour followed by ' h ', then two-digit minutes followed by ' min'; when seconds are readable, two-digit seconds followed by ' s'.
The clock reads 3 h 23 min
